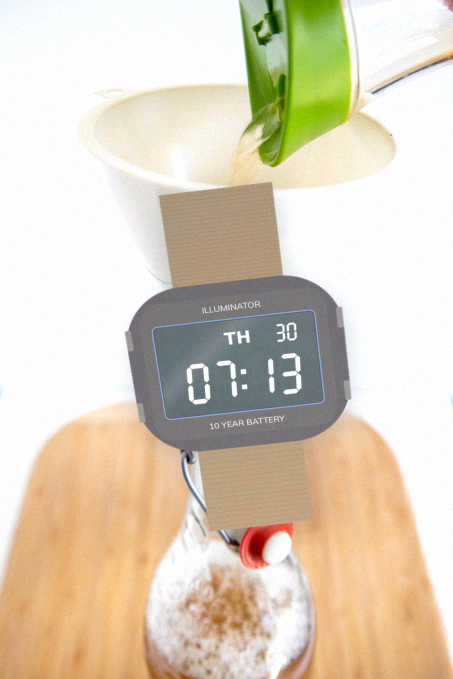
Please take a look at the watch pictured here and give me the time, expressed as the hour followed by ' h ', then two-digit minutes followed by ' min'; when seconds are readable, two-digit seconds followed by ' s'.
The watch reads 7 h 13 min
